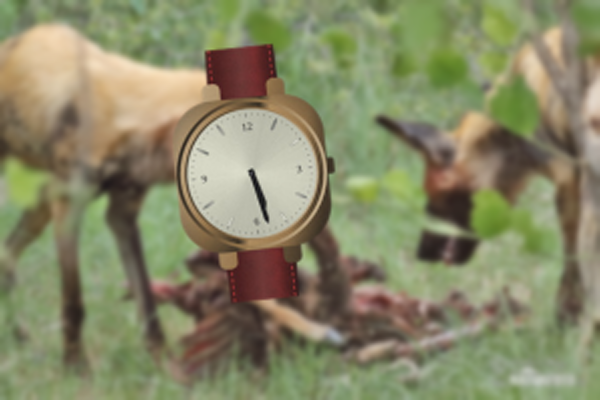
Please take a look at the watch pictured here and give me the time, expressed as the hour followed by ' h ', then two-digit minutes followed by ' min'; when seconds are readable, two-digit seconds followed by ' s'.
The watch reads 5 h 28 min
